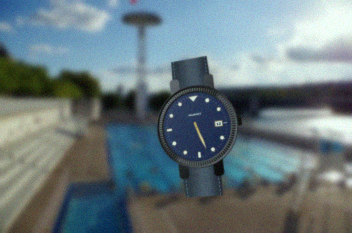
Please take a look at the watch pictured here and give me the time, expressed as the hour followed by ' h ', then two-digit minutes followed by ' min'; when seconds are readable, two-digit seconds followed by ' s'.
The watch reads 5 h 27 min
